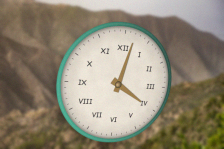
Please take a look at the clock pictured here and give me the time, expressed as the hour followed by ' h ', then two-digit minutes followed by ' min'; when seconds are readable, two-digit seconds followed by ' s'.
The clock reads 4 h 02 min
